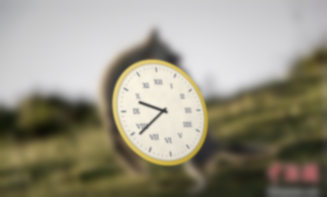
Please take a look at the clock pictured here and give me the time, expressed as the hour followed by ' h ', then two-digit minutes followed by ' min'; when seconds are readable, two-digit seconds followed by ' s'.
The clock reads 9 h 39 min
